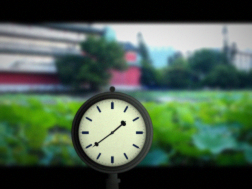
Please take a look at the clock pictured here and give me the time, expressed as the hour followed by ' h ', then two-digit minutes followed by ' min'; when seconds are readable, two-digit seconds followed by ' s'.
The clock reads 1 h 39 min
